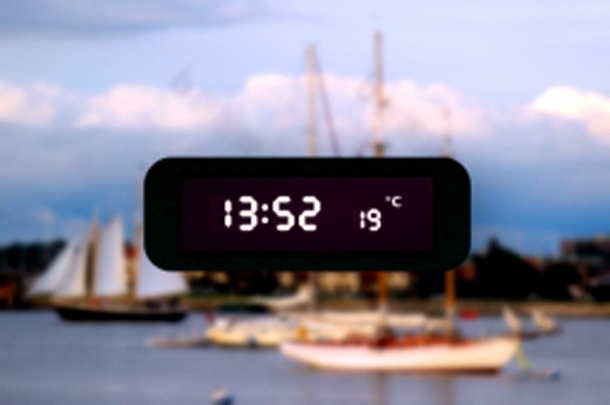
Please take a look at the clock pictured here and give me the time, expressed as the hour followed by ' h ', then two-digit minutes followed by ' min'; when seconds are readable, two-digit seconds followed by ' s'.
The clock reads 13 h 52 min
